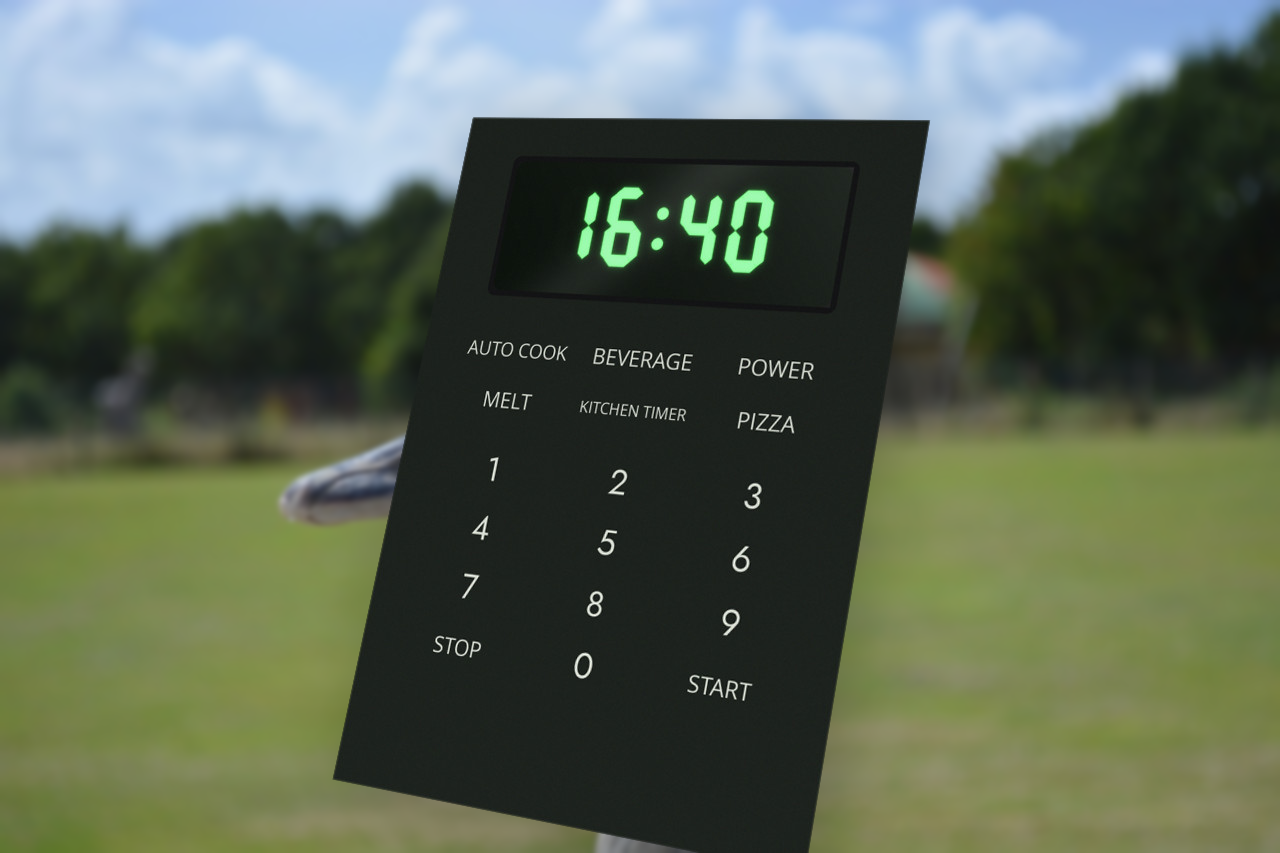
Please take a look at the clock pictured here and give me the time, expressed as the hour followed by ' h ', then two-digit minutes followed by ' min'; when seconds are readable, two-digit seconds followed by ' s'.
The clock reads 16 h 40 min
